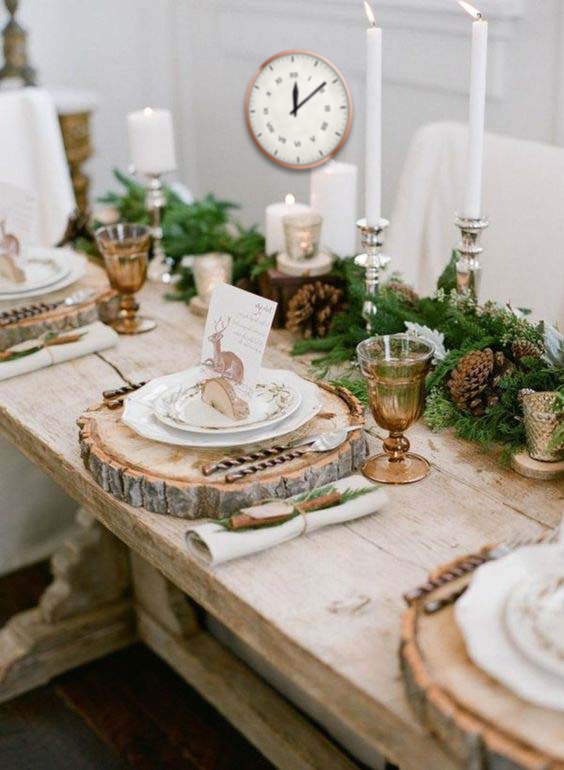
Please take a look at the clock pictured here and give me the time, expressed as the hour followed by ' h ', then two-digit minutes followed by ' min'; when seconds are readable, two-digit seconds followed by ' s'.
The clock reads 12 h 09 min
